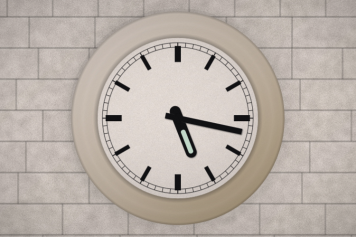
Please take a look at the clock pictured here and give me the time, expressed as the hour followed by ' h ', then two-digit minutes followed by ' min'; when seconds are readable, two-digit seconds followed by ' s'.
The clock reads 5 h 17 min
